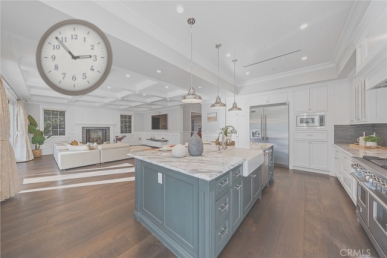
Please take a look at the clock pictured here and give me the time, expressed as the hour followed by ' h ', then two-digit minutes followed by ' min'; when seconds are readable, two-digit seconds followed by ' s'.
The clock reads 2 h 53 min
